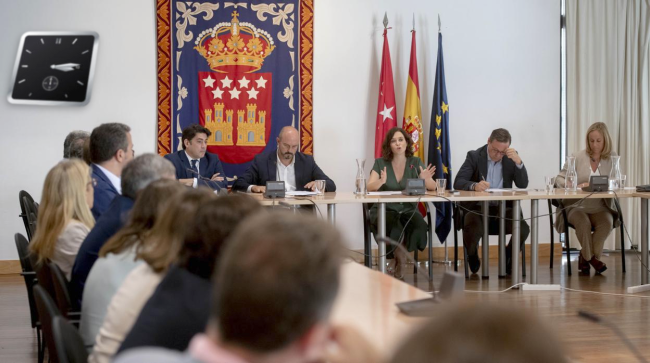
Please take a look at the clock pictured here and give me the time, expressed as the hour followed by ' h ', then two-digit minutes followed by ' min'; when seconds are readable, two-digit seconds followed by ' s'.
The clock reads 3 h 14 min
